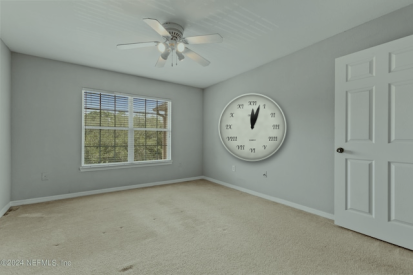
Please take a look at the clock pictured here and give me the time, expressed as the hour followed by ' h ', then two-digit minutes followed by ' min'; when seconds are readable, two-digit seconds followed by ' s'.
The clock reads 12 h 03 min
